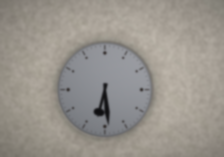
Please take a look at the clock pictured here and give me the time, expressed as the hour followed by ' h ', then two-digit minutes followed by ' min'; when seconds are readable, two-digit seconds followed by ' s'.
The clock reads 6 h 29 min
